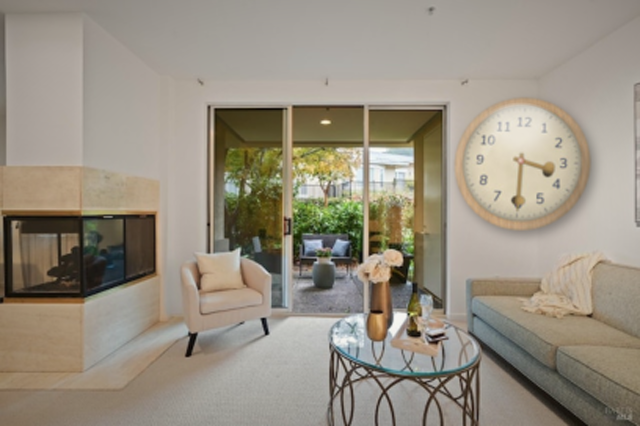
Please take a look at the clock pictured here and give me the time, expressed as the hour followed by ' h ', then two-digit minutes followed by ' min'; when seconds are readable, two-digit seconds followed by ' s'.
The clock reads 3 h 30 min
